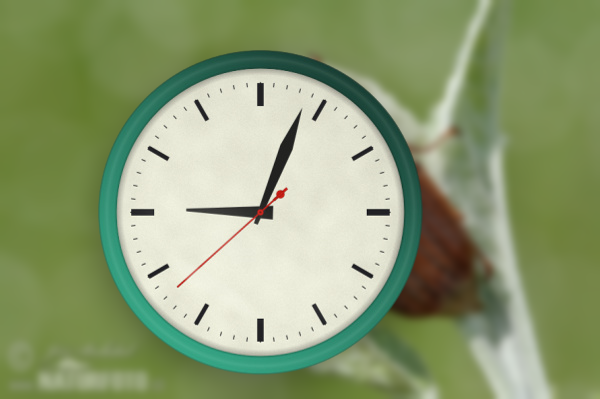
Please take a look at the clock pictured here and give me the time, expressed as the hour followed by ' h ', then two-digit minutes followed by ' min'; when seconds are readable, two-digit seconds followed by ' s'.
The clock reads 9 h 03 min 38 s
